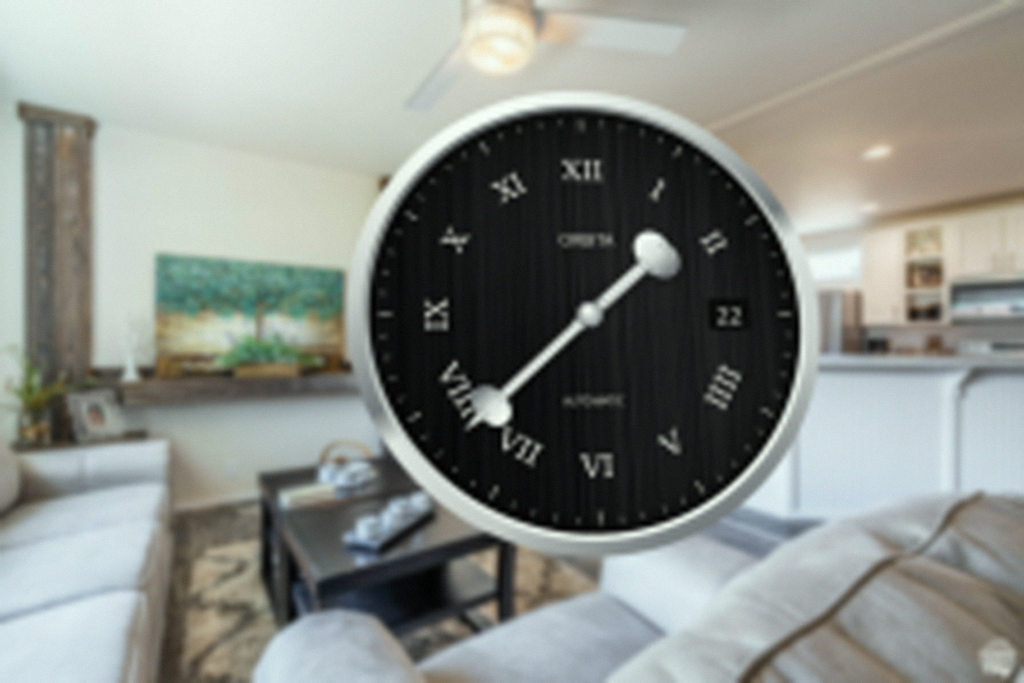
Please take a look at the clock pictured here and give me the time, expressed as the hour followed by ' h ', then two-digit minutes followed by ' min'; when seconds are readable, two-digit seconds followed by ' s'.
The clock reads 1 h 38 min
